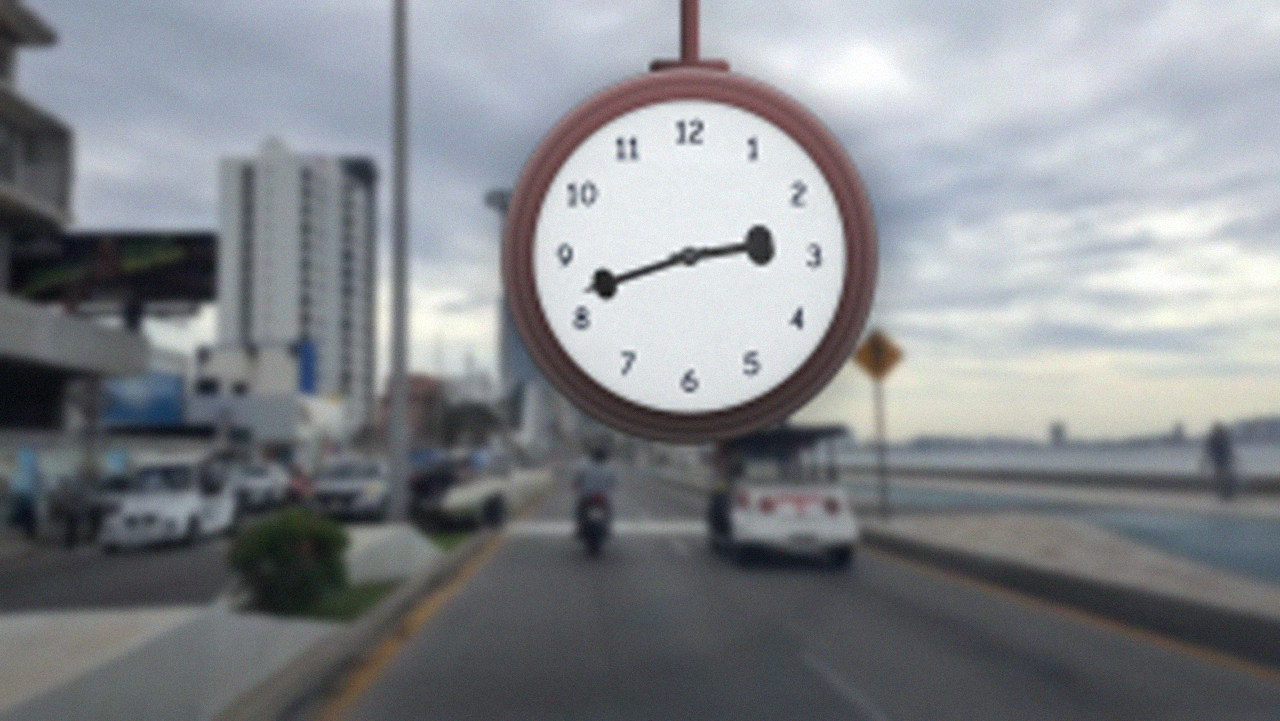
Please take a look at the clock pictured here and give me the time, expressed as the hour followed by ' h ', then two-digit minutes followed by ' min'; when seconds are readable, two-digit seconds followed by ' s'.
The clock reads 2 h 42 min
